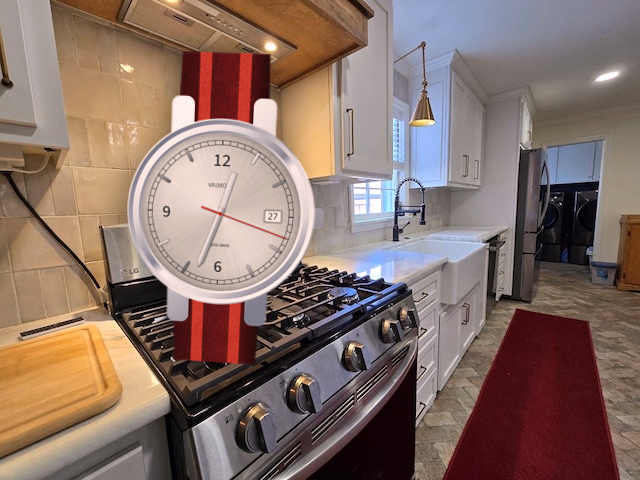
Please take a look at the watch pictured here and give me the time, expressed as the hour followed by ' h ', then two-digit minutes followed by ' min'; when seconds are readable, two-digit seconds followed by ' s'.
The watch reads 12 h 33 min 18 s
